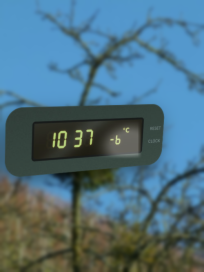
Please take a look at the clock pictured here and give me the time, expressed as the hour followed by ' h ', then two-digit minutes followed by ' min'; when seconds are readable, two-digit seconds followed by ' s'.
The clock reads 10 h 37 min
